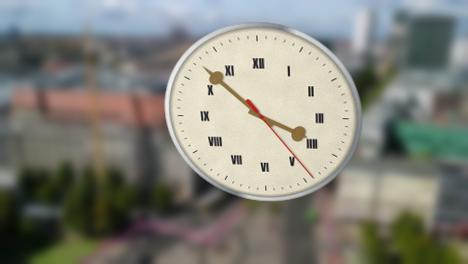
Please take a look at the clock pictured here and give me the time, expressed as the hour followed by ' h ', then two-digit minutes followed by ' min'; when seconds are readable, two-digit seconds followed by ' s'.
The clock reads 3 h 52 min 24 s
